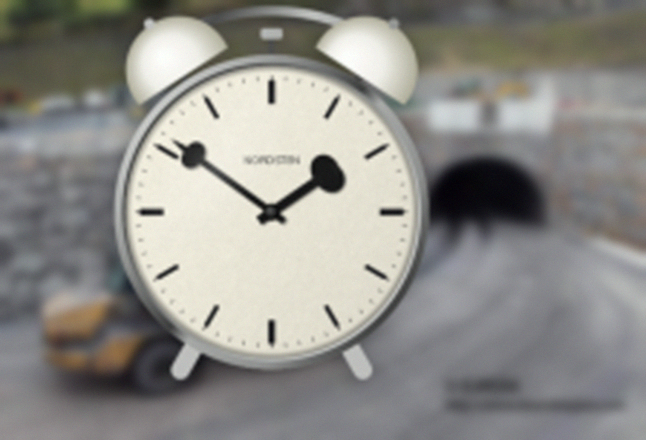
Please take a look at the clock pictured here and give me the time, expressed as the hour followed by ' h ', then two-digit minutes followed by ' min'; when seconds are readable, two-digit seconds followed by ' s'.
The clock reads 1 h 51 min
